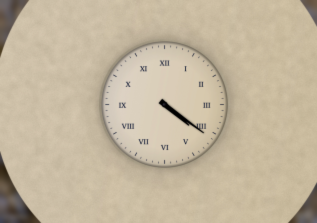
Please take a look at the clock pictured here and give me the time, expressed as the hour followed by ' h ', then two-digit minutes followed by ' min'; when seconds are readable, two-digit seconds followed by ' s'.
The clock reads 4 h 21 min
